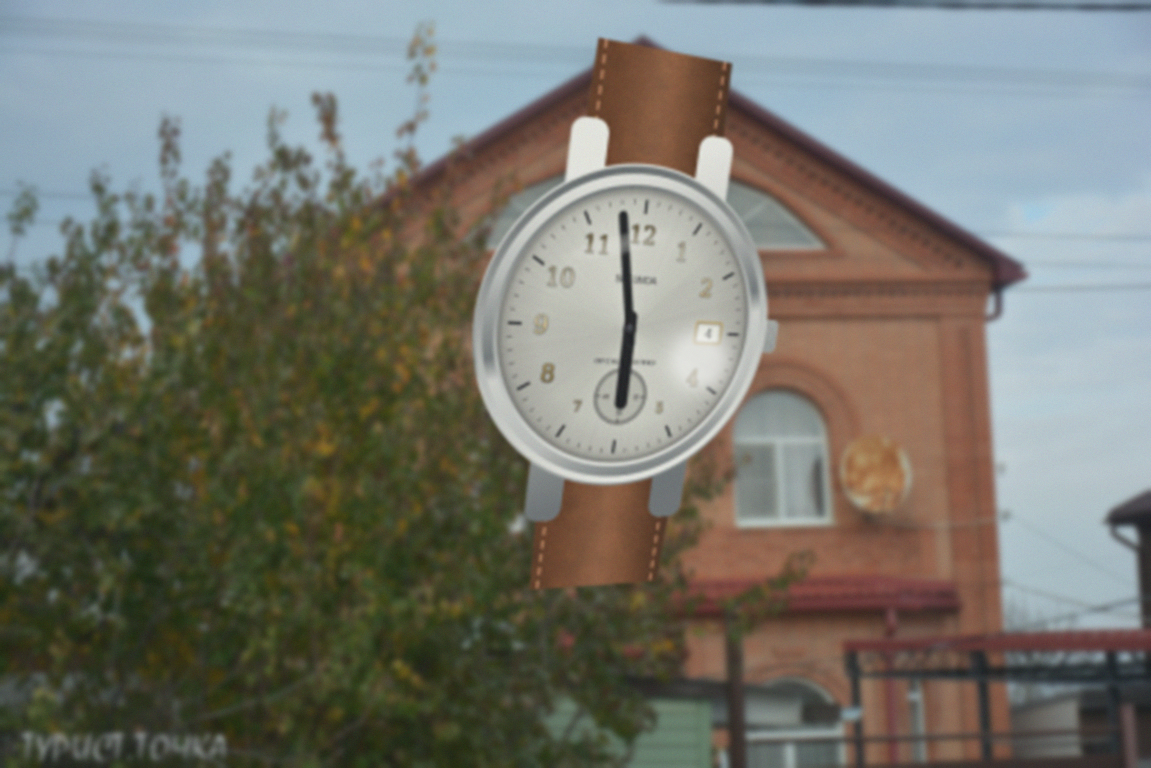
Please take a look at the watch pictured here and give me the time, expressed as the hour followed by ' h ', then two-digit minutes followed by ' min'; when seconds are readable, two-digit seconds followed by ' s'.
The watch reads 5 h 58 min
